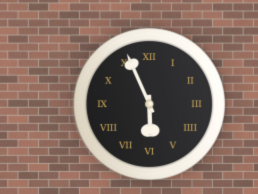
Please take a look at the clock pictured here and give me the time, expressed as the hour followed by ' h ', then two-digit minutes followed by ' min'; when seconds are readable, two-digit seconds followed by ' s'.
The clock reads 5 h 56 min
